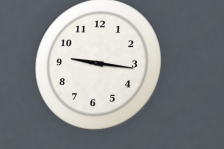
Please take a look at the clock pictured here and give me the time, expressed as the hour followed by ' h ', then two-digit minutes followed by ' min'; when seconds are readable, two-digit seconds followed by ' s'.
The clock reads 9 h 16 min
